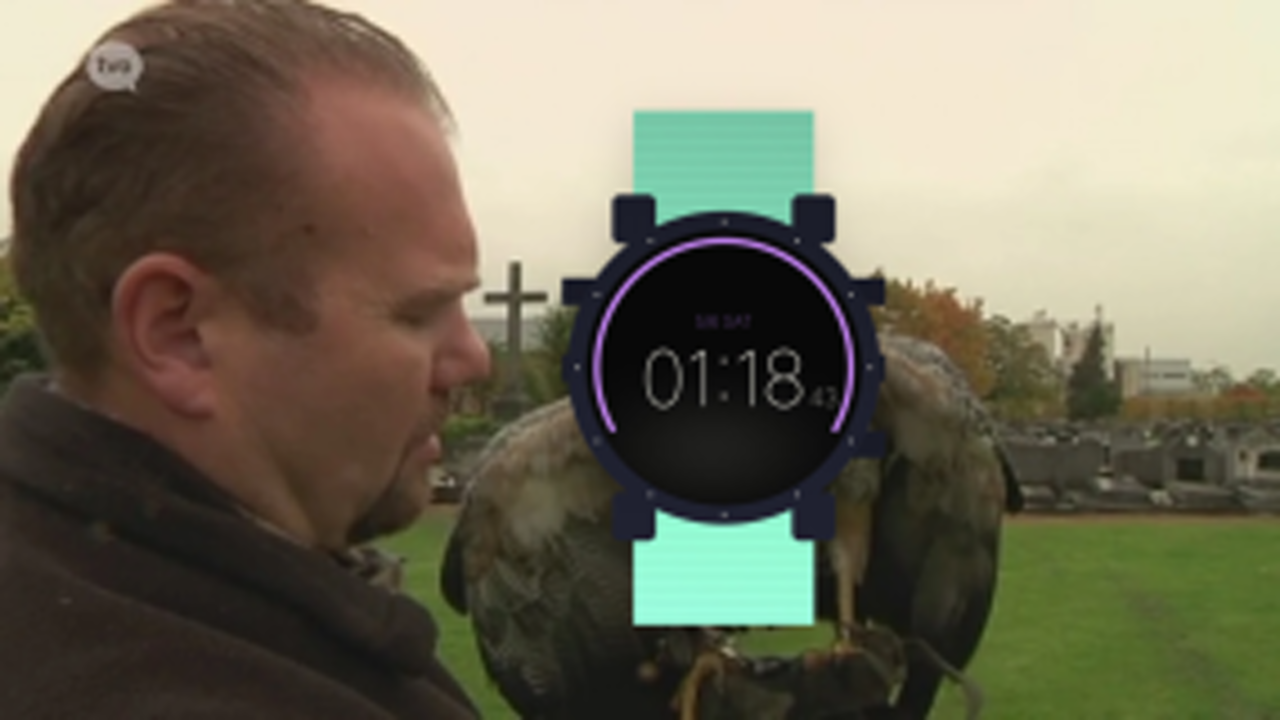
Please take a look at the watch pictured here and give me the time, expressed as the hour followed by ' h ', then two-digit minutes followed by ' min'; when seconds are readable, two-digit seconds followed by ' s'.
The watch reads 1 h 18 min
